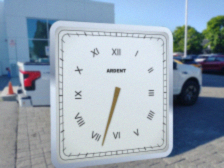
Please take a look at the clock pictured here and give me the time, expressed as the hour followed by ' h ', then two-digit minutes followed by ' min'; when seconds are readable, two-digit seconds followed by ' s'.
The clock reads 6 h 33 min
